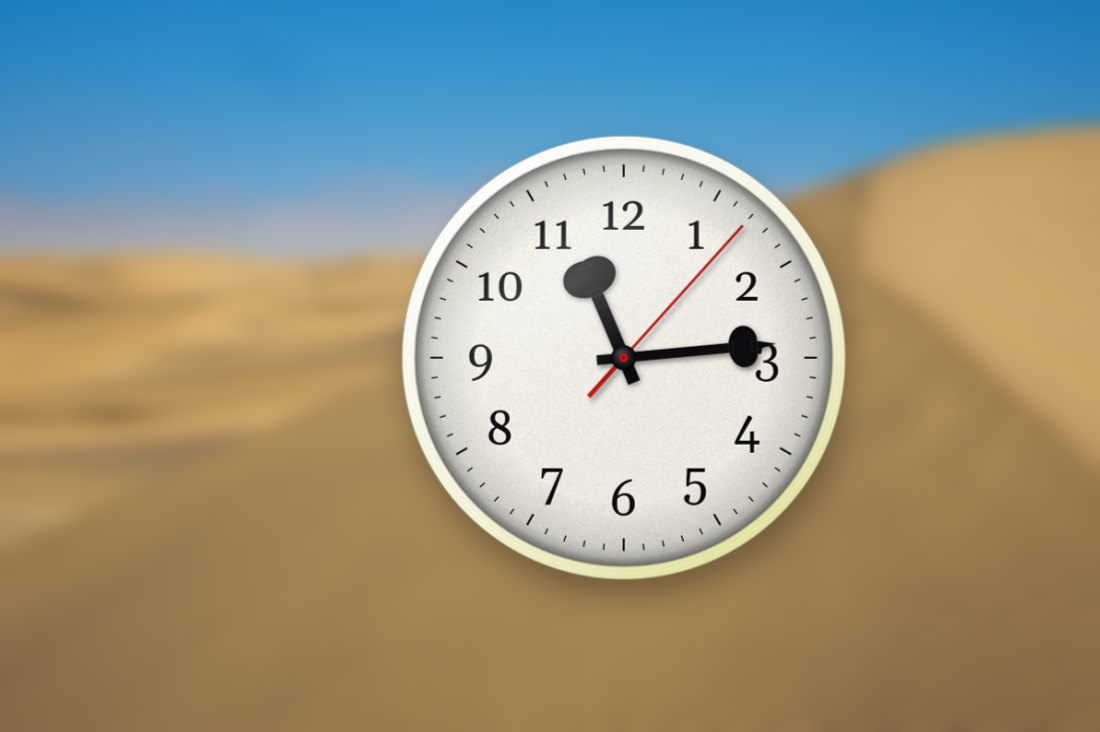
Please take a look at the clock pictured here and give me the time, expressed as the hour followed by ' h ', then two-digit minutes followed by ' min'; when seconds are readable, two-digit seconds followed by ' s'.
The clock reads 11 h 14 min 07 s
